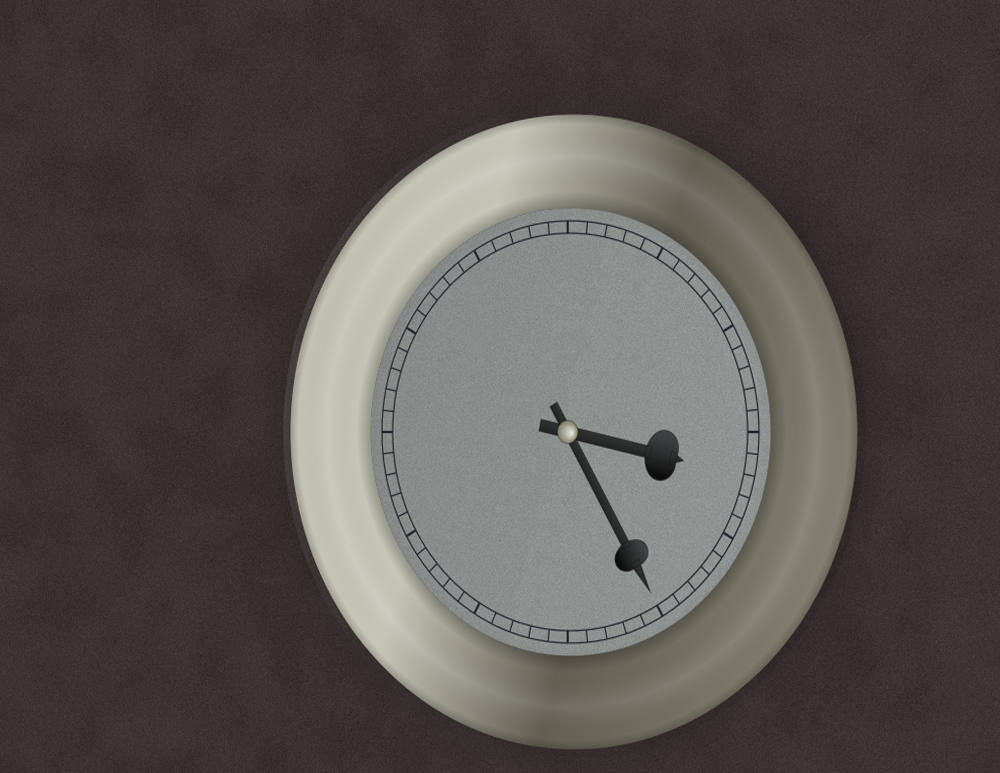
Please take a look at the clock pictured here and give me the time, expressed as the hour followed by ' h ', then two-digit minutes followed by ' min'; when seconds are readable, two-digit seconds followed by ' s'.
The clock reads 3 h 25 min
